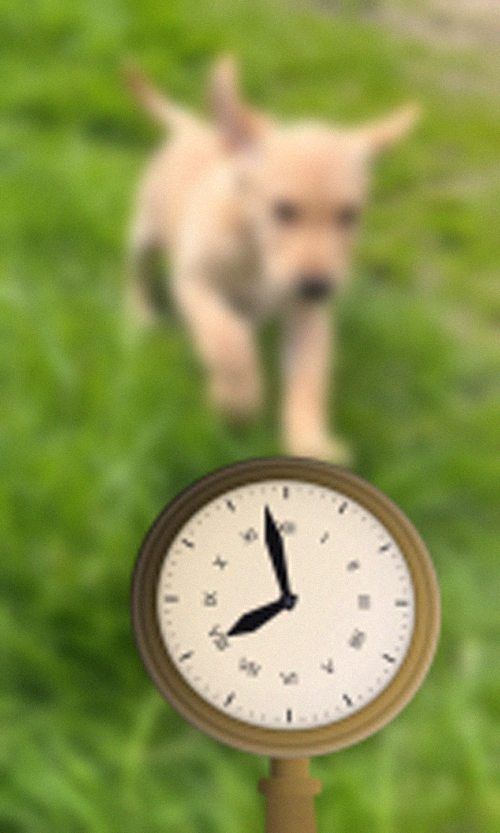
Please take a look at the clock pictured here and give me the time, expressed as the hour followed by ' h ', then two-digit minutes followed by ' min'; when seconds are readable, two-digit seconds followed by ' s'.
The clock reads 7 h 58 min
